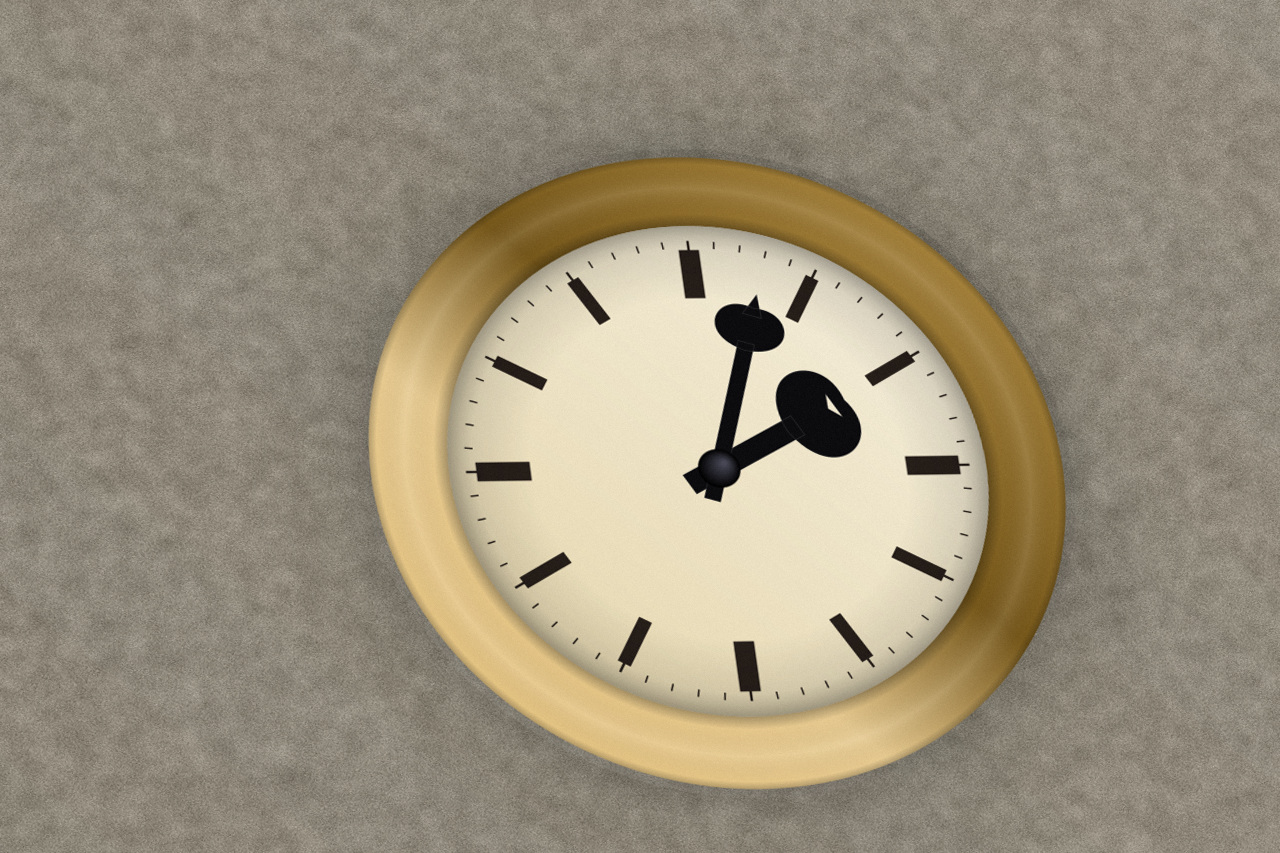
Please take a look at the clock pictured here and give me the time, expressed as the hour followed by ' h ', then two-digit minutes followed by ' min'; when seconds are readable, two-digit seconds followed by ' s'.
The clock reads 2 h 03 min
